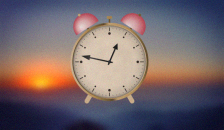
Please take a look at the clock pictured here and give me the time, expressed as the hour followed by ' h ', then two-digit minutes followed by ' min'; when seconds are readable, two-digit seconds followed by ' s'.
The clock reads 12 h 47 min
